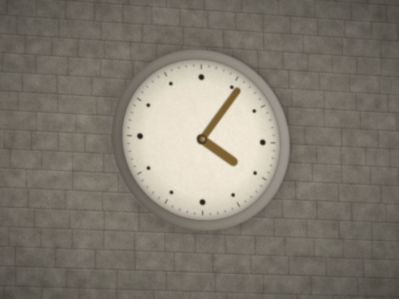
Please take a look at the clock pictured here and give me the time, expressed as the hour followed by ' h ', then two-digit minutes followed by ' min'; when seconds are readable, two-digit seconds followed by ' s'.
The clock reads 4 h 06 min
